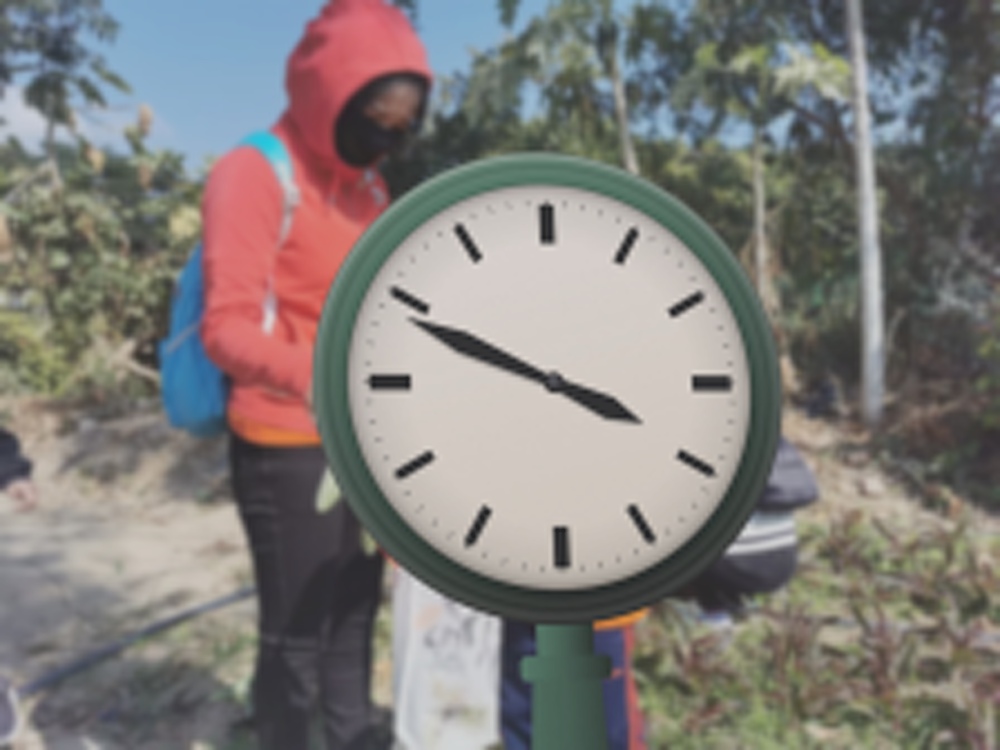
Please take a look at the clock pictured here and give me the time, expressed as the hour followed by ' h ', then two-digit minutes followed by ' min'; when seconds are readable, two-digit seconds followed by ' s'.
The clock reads 3 h 49 min
